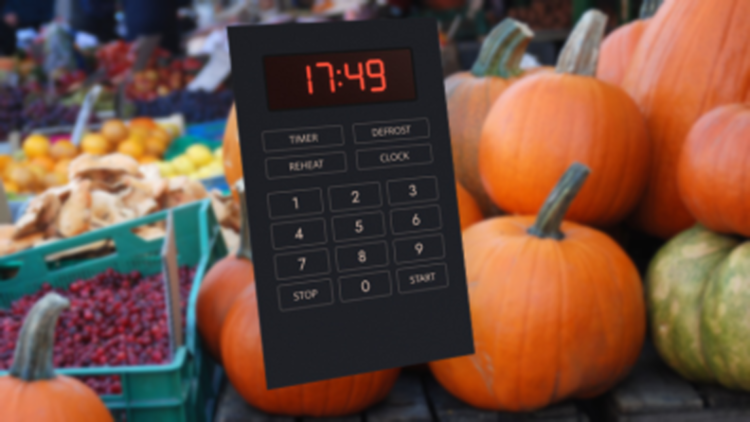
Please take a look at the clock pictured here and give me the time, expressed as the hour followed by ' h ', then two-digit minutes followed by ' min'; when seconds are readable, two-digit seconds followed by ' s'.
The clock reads 17 h 49 min
